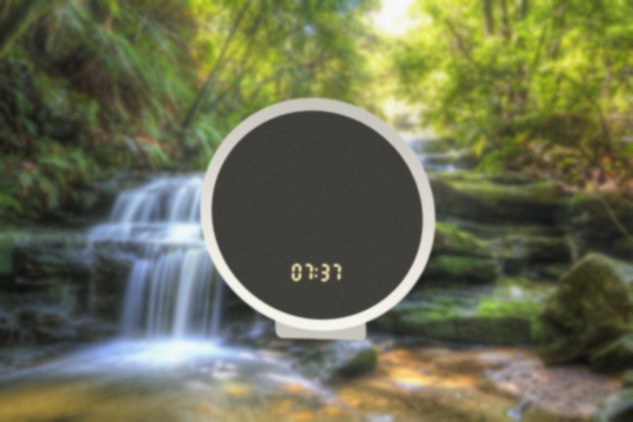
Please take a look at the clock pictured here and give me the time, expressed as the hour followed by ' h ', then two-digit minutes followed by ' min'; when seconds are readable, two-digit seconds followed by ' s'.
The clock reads 7 h 37 min
